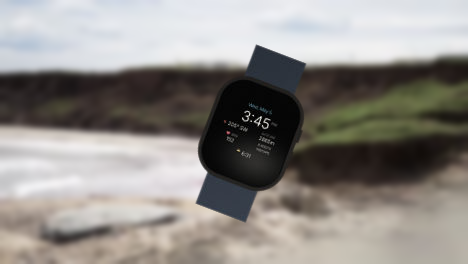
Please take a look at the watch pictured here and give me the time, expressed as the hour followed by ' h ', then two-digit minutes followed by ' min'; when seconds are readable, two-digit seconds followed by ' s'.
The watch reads 3 h 45 min
